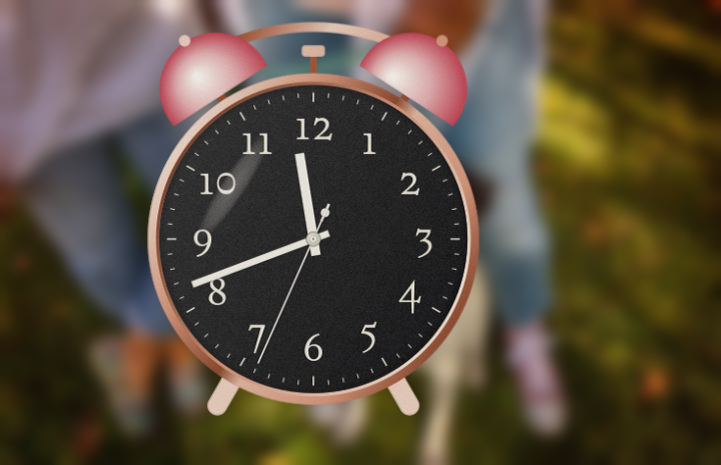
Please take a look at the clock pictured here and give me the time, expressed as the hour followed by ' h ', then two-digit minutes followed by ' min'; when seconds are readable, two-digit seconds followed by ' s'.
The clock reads 11 h 41 min 34 s
